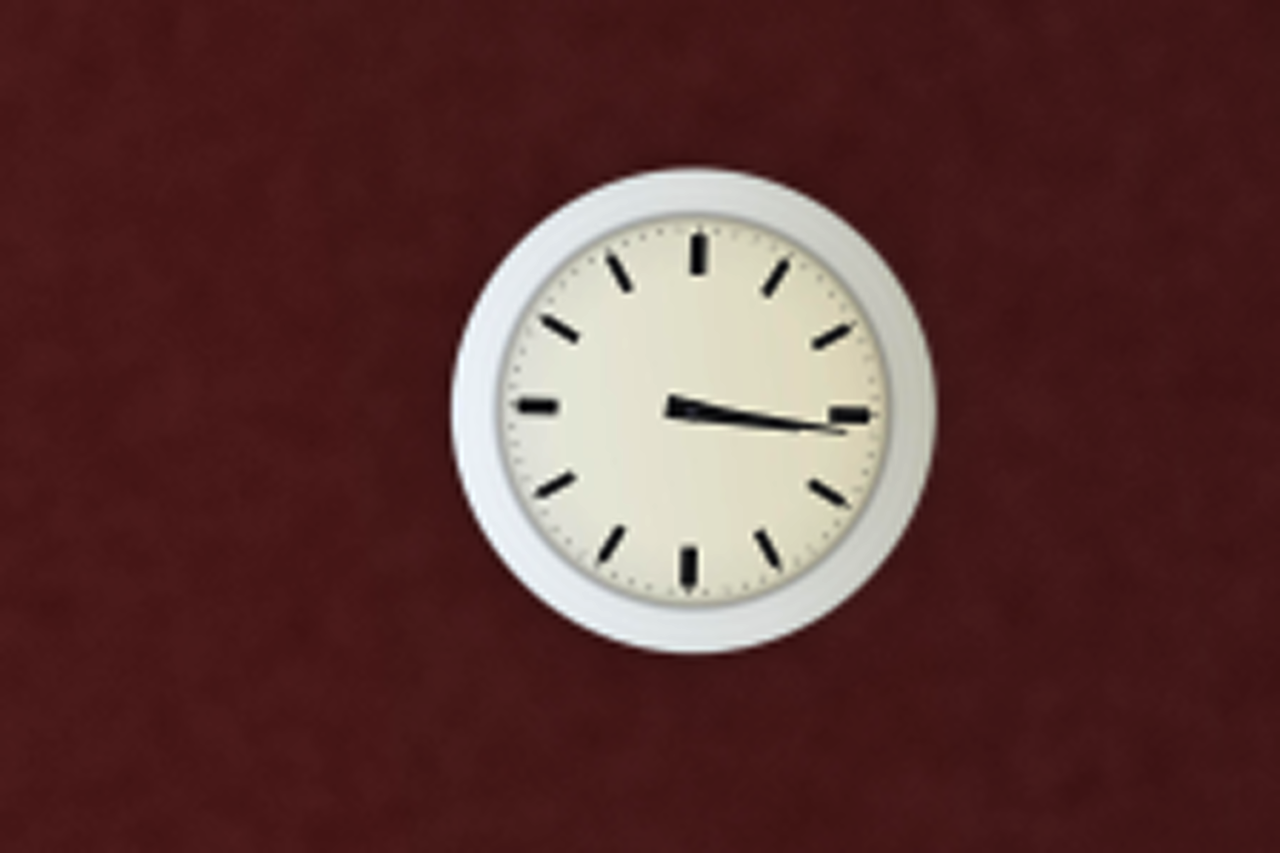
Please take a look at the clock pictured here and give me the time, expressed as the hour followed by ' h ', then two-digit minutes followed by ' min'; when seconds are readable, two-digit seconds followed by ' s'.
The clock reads 3 h 16 min
